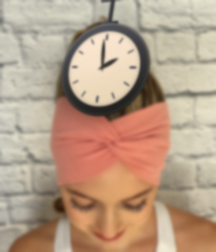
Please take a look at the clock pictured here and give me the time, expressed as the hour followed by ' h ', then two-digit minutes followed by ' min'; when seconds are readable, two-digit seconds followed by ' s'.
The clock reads 1 h 59 min
